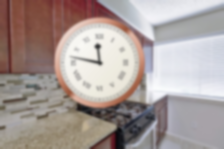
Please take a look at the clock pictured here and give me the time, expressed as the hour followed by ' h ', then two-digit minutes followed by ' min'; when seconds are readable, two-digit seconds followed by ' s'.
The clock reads 11 h 47 min
